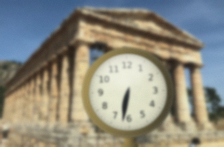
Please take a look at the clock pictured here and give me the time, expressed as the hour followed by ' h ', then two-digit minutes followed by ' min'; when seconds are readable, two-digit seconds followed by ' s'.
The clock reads 6 h 32 min
